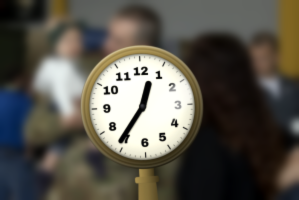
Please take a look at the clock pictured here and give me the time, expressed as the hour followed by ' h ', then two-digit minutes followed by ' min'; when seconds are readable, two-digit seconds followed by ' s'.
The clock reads 12 h 36 min
